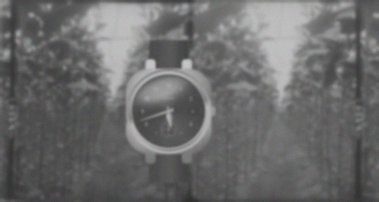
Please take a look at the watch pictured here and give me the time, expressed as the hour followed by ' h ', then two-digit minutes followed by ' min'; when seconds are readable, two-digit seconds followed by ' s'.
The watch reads 5 h 42 min
